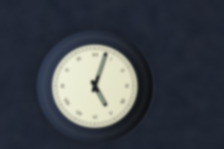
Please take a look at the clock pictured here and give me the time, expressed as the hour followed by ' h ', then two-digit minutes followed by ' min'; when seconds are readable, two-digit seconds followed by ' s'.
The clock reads 5 h 03 min
